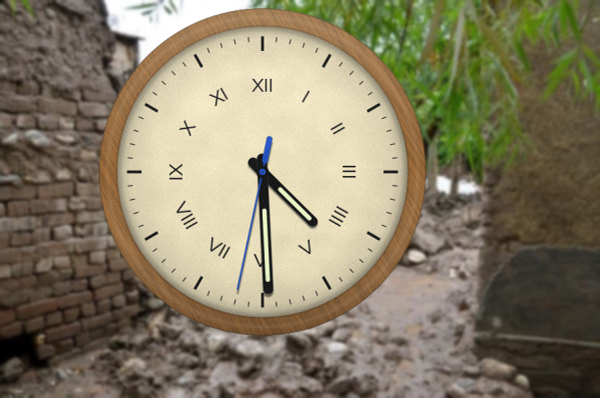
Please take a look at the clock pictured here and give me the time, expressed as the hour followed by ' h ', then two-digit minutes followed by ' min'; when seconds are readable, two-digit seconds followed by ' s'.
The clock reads 4 h 29 min 32 s
